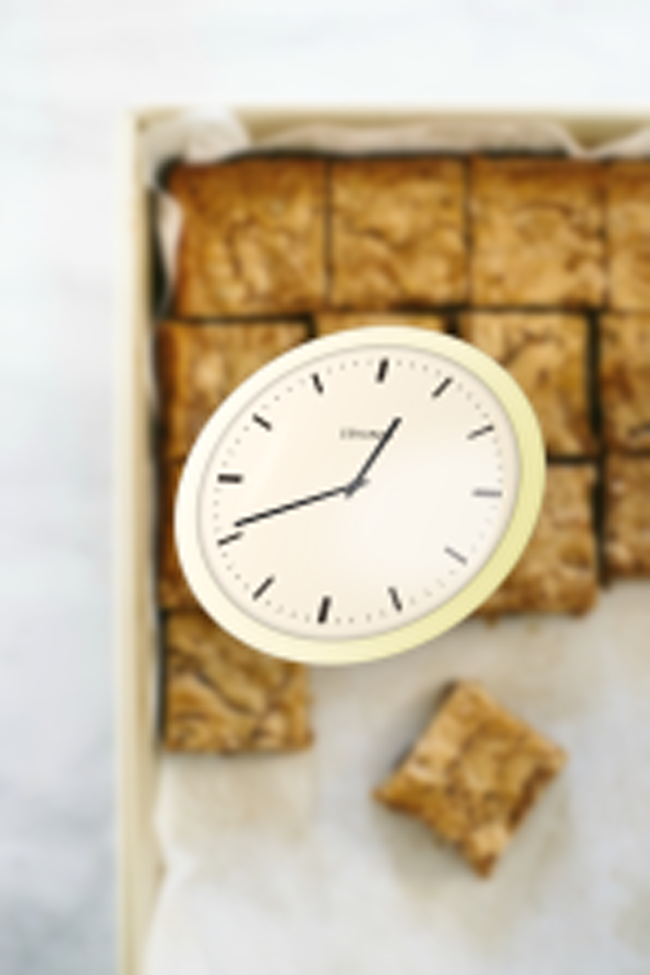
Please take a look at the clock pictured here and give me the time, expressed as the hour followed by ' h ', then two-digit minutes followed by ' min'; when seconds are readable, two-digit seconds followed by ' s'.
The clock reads 12 h 41 min
